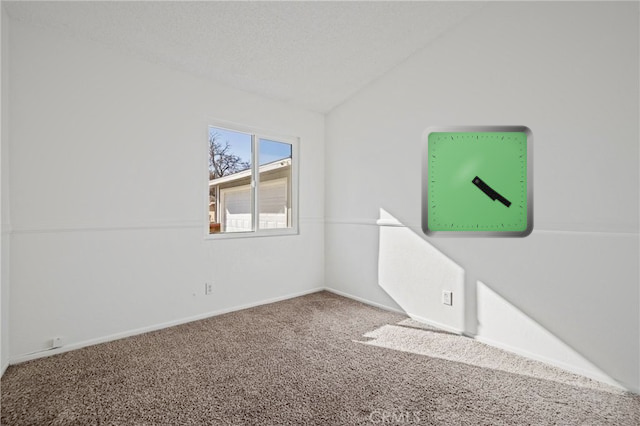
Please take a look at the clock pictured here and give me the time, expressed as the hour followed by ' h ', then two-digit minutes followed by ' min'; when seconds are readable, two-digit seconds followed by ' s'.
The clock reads 4 h 21 min
